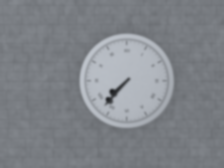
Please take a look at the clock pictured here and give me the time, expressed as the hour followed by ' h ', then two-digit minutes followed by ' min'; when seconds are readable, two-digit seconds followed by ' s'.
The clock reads 7 h 37 min
